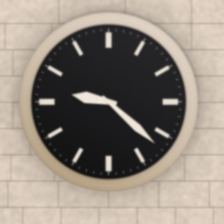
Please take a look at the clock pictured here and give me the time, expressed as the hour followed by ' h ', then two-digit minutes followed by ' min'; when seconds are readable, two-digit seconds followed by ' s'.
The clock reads 9 h 22 min
